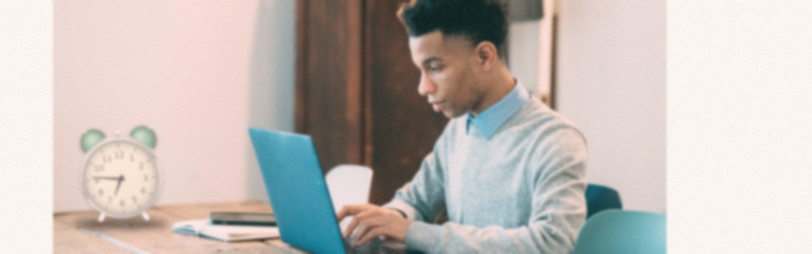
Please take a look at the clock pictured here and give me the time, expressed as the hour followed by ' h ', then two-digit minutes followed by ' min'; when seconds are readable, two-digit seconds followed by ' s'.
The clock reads 6 h 46 min
